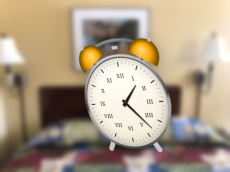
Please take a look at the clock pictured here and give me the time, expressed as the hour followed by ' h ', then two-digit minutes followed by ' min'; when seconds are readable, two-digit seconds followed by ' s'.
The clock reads 1 h 23 min
